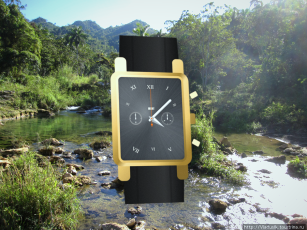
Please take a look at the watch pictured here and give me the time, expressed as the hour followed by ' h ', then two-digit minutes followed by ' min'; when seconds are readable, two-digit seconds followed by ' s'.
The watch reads 4 h 08 min
